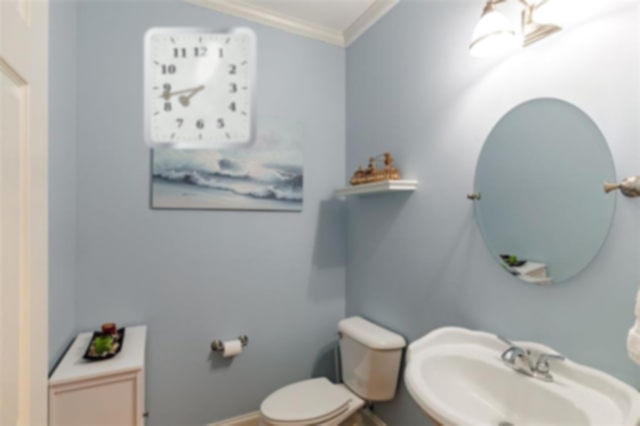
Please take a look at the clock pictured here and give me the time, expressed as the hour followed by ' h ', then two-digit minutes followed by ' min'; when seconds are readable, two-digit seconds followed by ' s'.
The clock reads 7 h 43 min
